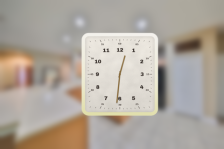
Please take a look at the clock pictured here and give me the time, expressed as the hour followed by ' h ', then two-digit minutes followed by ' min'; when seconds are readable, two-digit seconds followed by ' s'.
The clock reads 12 h 31 min
